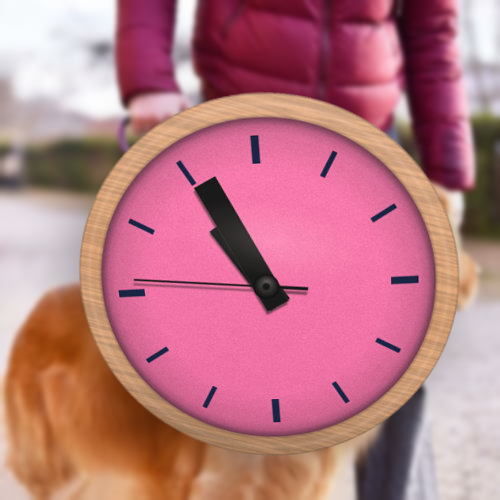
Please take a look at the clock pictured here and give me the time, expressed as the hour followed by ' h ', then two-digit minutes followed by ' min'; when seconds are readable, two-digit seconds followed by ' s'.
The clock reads 10 h 55 min 46 s
